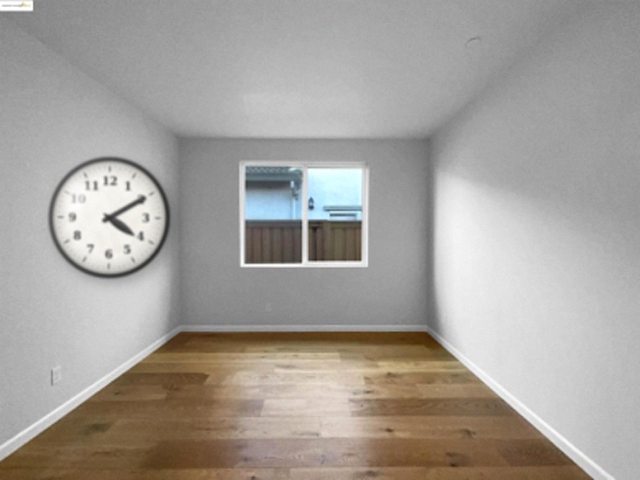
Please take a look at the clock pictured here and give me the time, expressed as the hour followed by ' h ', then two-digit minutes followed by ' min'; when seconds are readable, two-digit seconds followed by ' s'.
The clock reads 4 h 10 min
